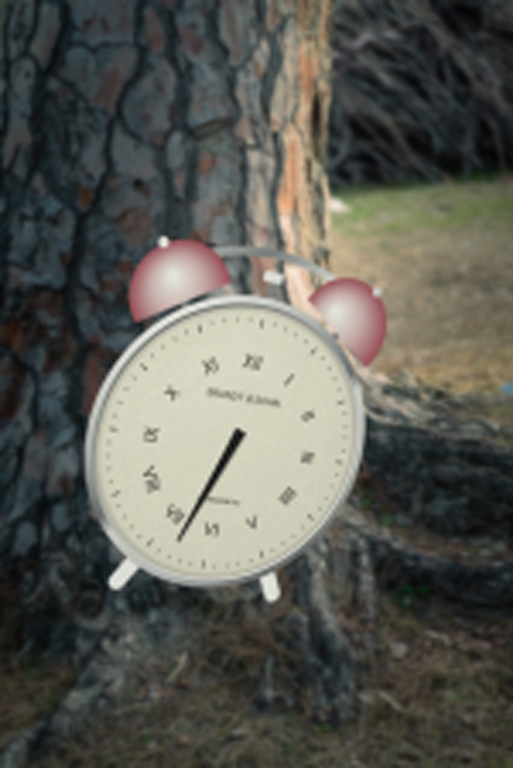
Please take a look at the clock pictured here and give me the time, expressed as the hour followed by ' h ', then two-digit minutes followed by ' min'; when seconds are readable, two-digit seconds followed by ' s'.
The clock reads 6 h 33 min
